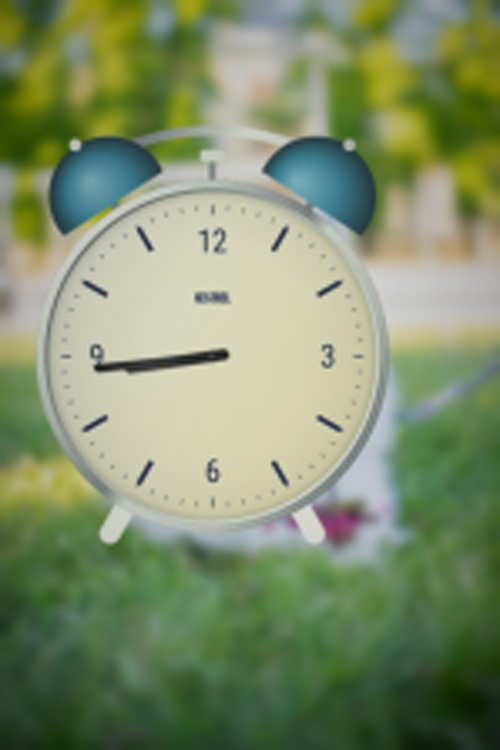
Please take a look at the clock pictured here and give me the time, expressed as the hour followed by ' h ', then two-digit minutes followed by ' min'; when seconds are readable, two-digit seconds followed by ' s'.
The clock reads 8 h 44 min
